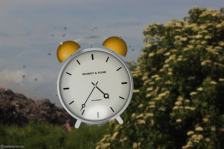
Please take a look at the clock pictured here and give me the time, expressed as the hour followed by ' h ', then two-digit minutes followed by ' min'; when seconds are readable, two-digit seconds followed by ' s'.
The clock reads 4 h 36 min
